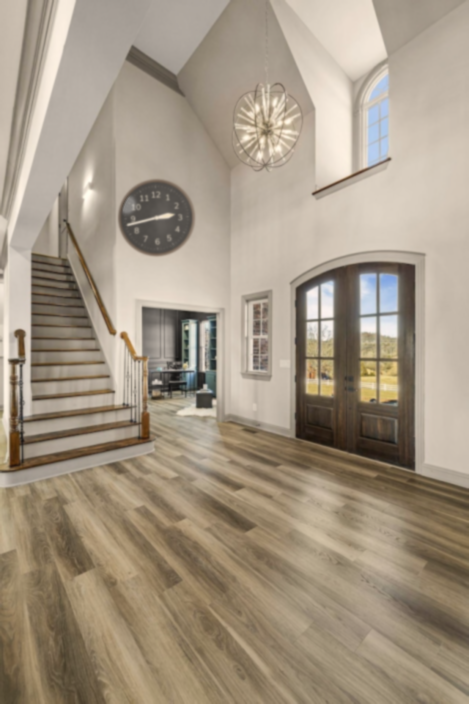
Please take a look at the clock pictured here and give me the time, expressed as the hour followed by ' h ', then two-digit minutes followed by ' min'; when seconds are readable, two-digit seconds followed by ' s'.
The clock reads 2 h 43 min
